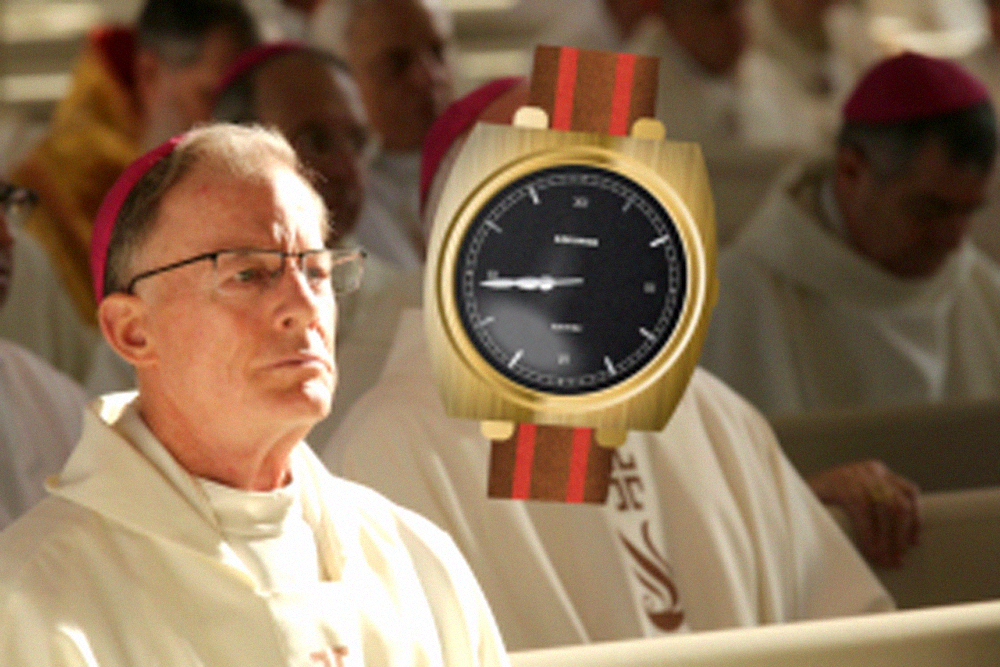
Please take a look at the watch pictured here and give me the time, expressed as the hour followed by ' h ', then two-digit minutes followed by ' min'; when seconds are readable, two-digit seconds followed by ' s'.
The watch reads 8 h 44 min
